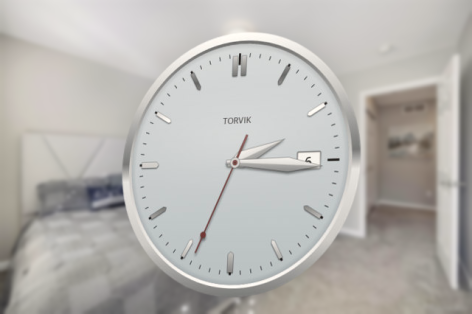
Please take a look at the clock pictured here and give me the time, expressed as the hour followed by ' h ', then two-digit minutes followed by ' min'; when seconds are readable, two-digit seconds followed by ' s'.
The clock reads 2 h 15 min 34 s
